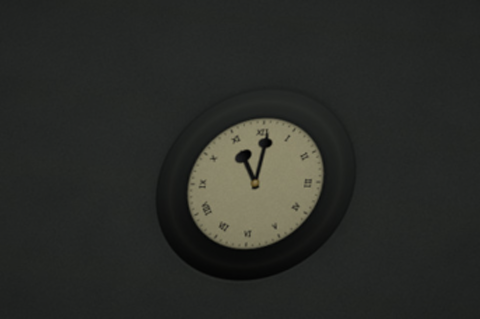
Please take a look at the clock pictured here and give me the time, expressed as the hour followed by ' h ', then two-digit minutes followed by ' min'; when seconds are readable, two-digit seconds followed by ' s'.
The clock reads 11 h 01 min
